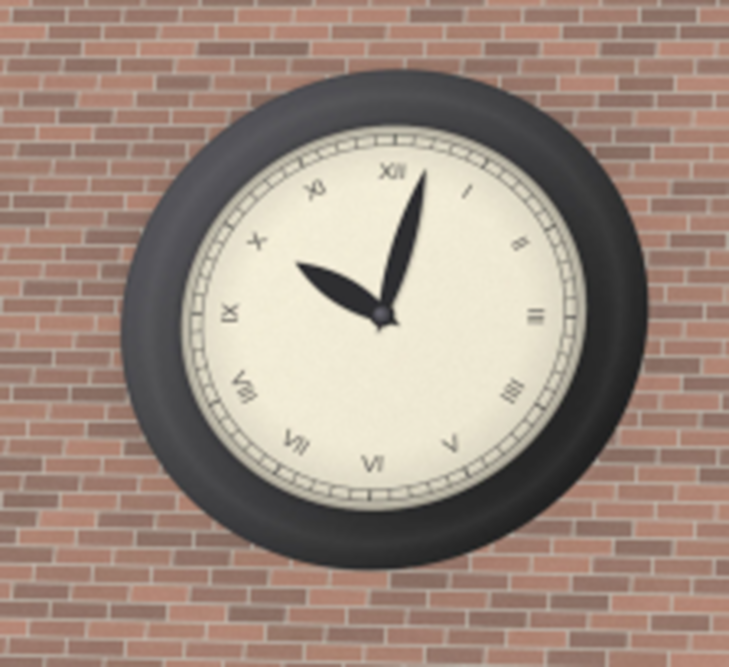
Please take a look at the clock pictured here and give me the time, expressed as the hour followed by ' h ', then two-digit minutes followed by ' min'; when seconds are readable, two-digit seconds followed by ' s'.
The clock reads 10 h 02 min
